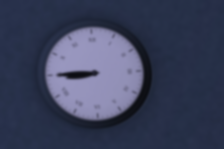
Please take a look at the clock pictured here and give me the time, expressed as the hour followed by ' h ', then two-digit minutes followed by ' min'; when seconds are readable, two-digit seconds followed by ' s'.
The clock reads 8 h 45 min
